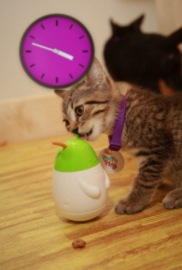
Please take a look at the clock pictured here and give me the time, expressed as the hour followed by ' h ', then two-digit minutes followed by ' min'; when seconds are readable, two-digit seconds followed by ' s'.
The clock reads 3 h 48 min
